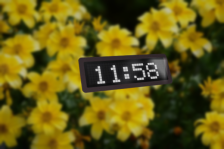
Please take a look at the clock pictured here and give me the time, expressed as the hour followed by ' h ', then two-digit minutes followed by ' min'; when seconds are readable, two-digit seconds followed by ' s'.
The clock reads 11 h 58 min
